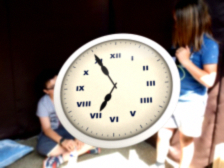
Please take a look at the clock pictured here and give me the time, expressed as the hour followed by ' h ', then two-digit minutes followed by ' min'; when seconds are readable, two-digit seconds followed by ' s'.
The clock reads 6 h 55 min
